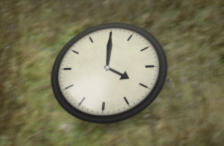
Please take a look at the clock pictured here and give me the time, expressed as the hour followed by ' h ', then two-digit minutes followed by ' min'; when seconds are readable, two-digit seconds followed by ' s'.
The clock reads 4 h 00 min
